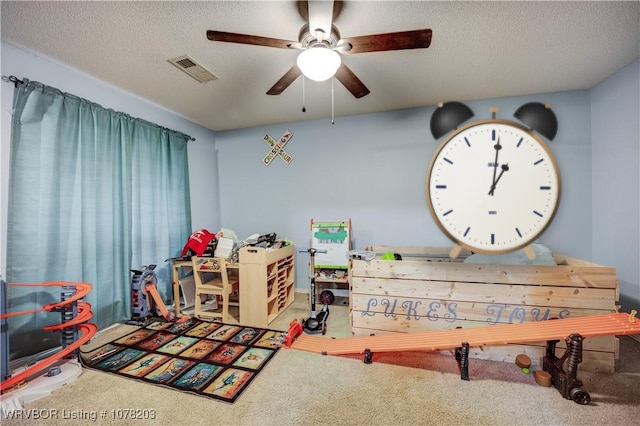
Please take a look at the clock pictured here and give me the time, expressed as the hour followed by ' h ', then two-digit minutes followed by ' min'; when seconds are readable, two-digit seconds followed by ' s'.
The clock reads 1 h 01 min
